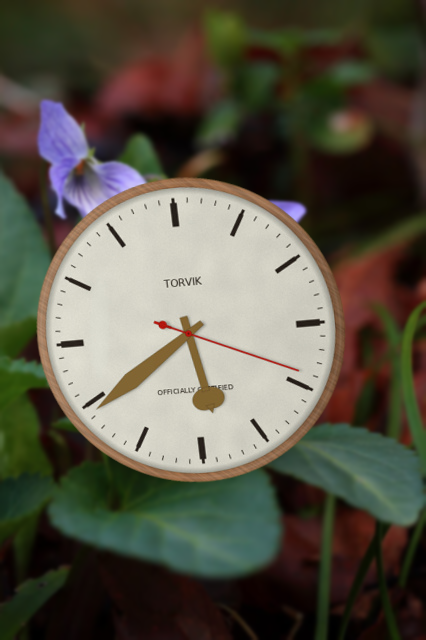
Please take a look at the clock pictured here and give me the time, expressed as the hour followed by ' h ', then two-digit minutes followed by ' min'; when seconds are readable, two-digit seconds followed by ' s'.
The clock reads 5 h 39 min 19 s
